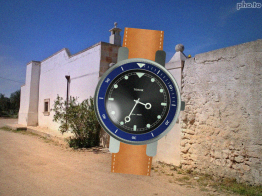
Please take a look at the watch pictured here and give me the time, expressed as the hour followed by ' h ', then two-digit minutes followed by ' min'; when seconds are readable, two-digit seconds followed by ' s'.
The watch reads 3 h 34 min
